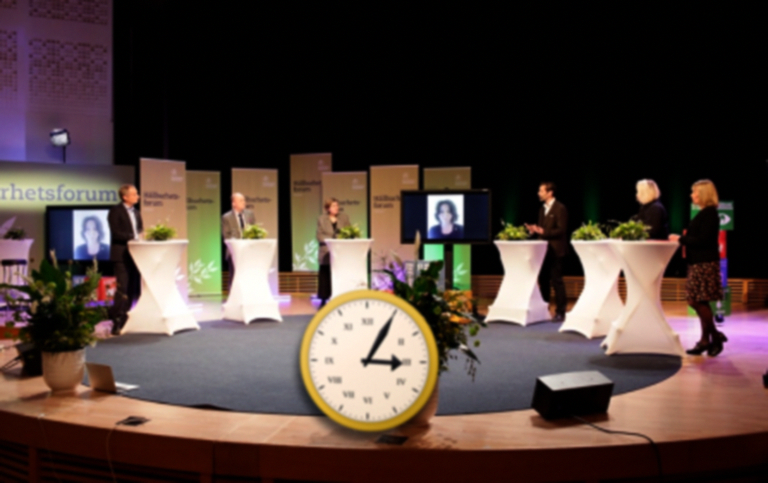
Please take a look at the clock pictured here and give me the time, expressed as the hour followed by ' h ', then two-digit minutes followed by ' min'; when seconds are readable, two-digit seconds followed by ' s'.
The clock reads 3 h 05 min
